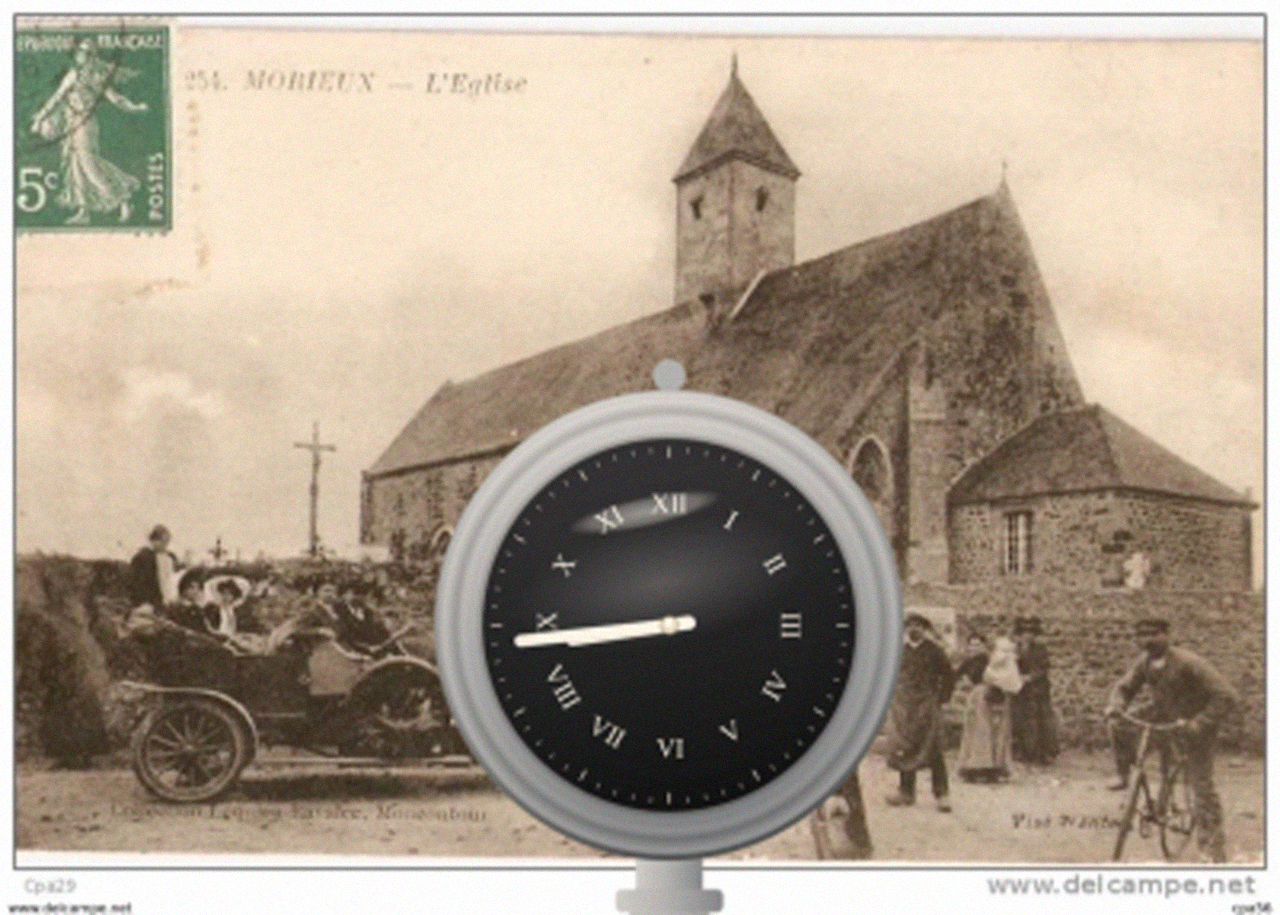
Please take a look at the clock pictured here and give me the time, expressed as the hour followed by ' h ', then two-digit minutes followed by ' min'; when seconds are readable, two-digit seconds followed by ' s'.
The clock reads 8 h 44 min
